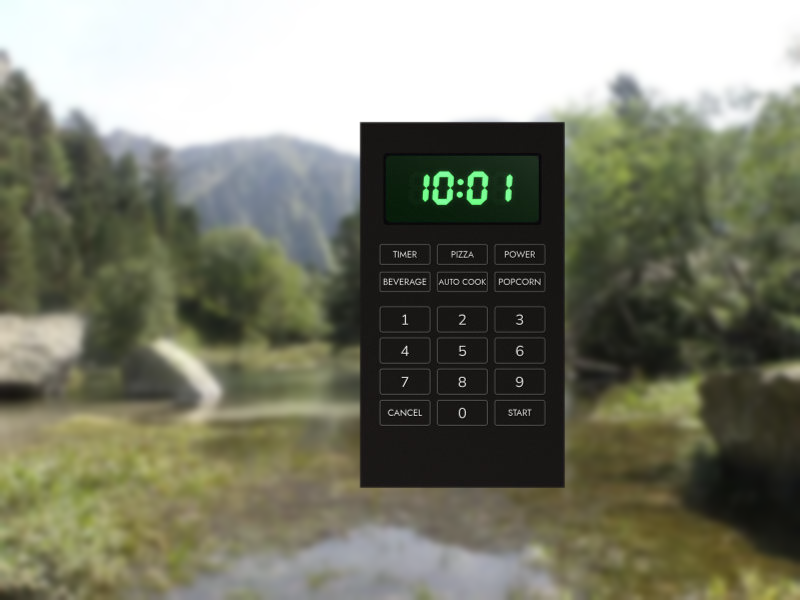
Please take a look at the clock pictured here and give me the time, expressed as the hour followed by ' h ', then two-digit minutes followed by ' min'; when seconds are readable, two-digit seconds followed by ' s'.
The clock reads 10 h 01 min
